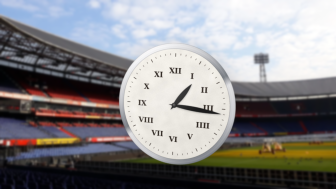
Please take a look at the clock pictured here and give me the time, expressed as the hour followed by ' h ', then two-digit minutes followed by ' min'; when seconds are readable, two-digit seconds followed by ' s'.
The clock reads 1 h 16 min
